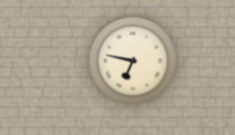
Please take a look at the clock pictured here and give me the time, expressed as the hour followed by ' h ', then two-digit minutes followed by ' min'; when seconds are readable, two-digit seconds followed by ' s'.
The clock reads 6 h 47 min
